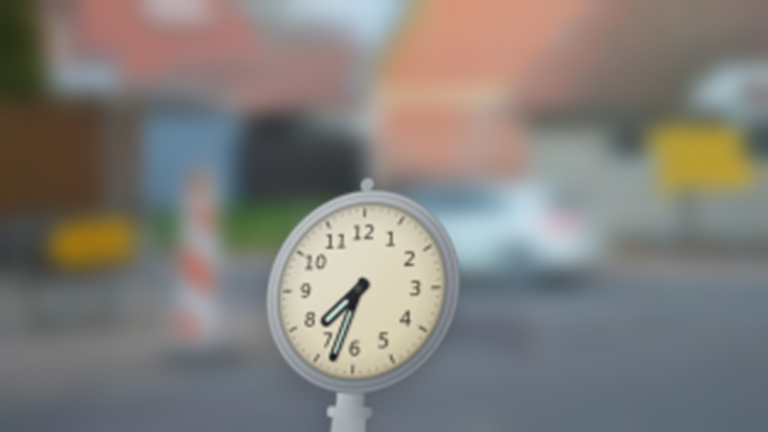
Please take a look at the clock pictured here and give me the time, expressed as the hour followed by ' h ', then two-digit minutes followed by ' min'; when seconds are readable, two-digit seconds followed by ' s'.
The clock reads 7 h 33 min
